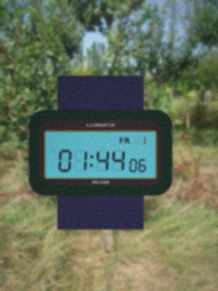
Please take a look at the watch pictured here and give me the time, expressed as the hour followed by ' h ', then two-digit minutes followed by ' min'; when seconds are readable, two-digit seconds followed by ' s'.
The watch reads 1 h 44 min 06 s
